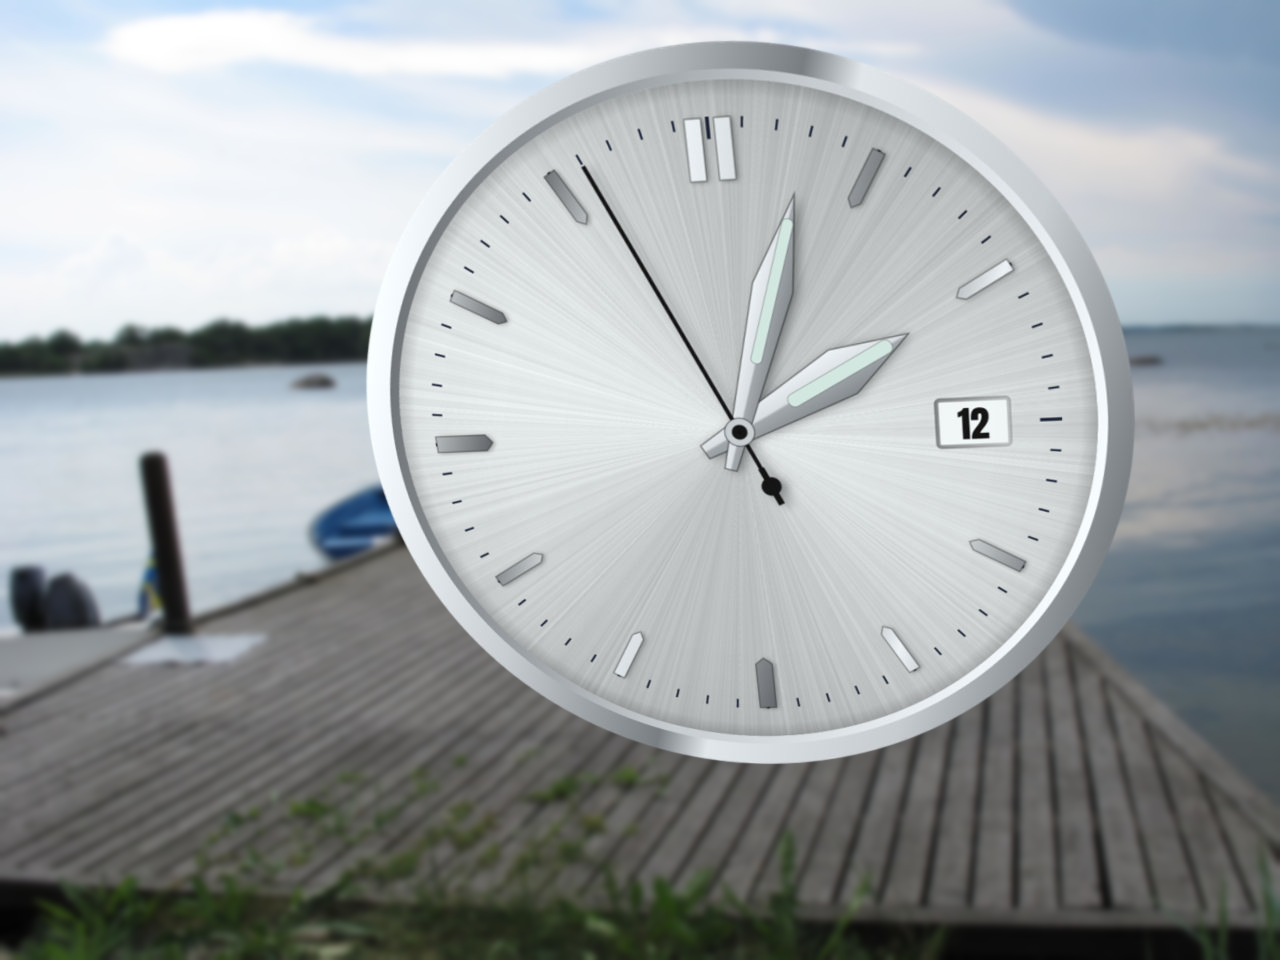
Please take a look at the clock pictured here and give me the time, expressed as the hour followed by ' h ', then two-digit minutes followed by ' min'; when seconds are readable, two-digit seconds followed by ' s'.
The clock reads 2 h 02 min 56 s
